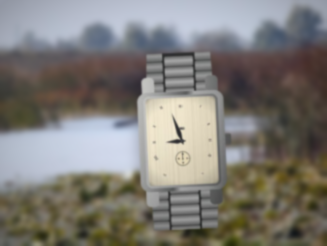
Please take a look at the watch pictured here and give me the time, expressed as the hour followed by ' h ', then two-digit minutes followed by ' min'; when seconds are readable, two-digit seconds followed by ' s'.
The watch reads 8 h 57 min
